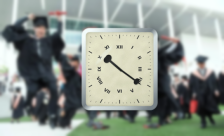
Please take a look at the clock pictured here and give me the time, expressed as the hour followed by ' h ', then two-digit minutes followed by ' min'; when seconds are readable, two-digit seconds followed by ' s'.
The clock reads 10 h 21 min
